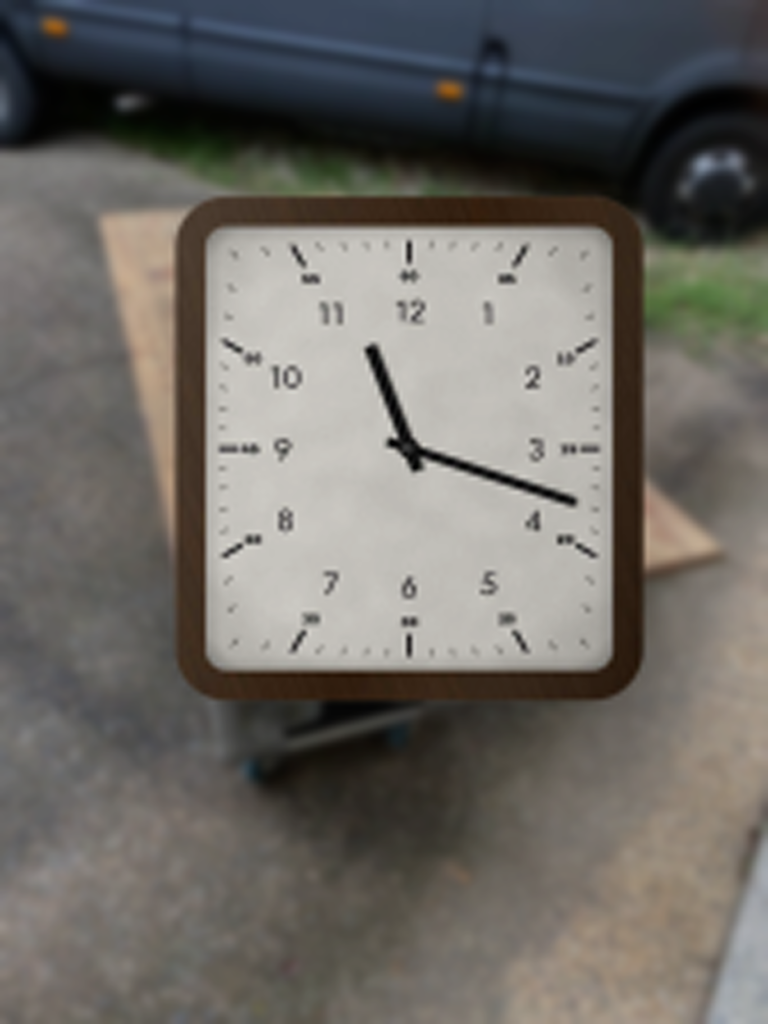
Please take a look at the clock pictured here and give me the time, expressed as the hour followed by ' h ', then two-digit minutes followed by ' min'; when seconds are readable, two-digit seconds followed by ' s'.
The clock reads 11 h 18 min
